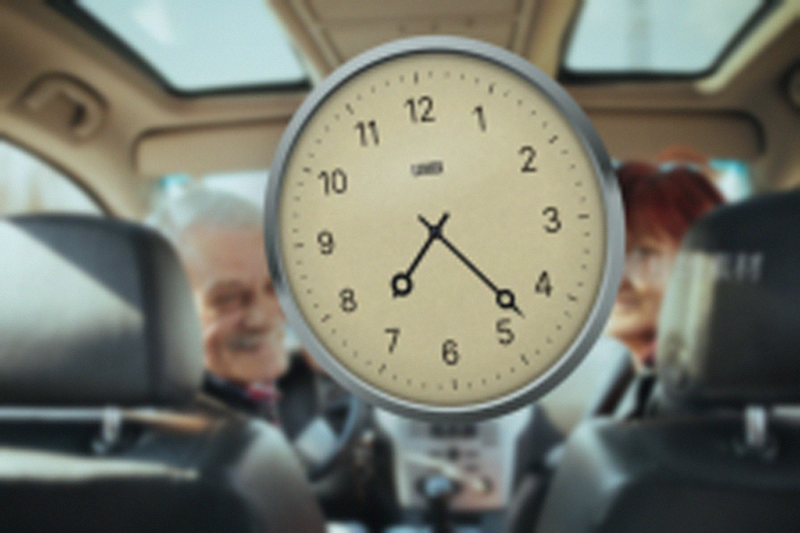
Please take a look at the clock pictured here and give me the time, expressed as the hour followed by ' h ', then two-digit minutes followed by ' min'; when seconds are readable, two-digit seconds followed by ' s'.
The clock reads 7 h 23 min
